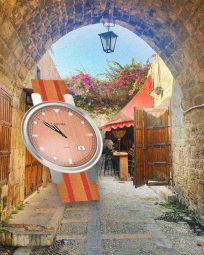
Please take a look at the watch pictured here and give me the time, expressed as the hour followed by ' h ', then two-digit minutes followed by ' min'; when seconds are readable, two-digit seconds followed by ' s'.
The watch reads 10 h 52 min
